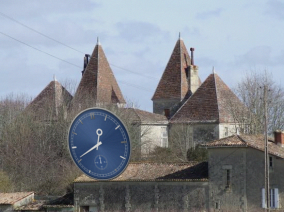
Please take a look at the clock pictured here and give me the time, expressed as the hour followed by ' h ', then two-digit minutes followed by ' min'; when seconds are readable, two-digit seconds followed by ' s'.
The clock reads 12 h 41 min
